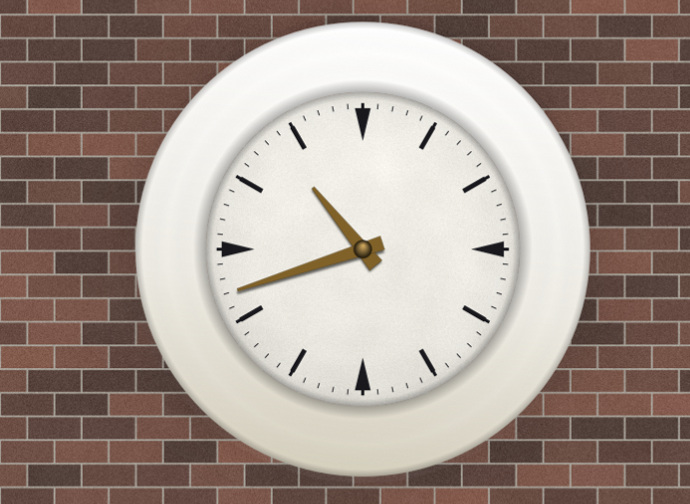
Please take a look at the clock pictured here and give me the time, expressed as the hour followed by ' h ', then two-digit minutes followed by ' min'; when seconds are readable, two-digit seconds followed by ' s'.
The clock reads 10 h 42 min
